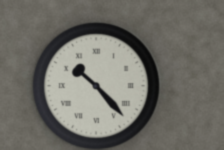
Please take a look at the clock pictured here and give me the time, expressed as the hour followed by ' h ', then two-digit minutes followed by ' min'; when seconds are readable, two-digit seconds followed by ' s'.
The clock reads 10 h 23 min
